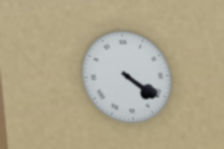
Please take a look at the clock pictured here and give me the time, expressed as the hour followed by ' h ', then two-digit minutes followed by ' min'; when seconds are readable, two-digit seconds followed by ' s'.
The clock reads 4 h 21 min
